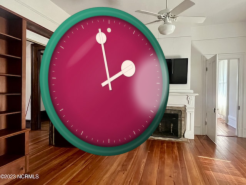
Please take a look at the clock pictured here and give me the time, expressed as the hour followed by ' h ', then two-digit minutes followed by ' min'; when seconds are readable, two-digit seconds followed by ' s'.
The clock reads 1 h 58 min
